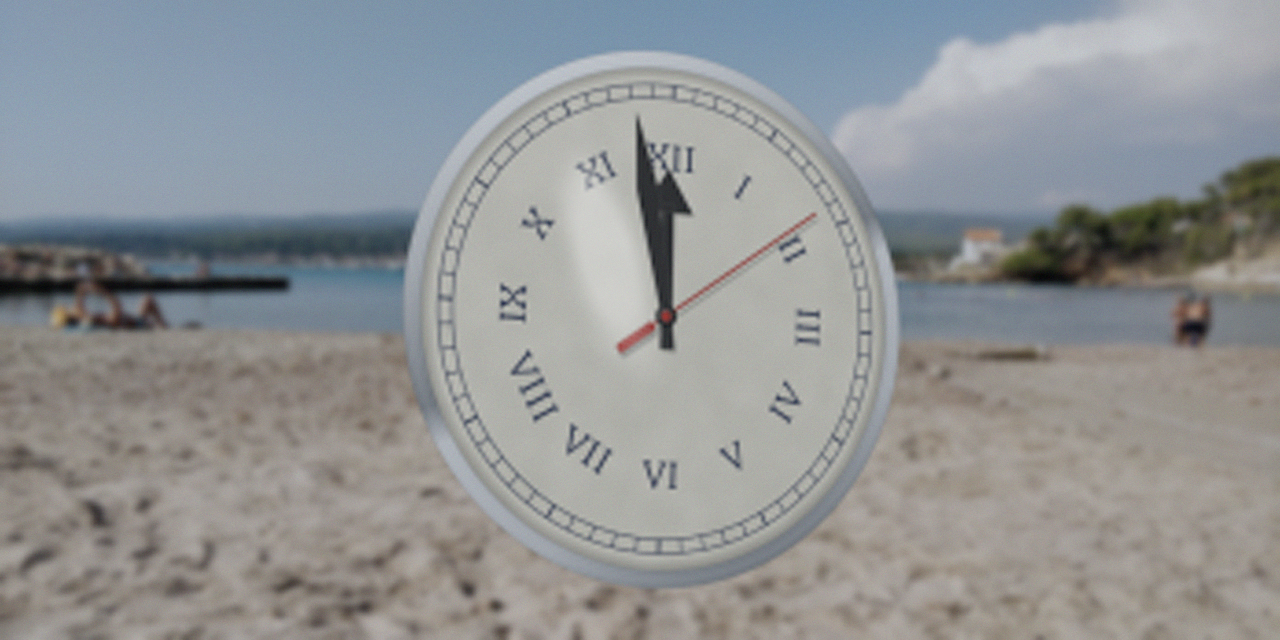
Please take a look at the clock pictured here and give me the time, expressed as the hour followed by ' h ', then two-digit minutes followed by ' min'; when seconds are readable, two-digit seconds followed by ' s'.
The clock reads 11 h 58 min 09 s
